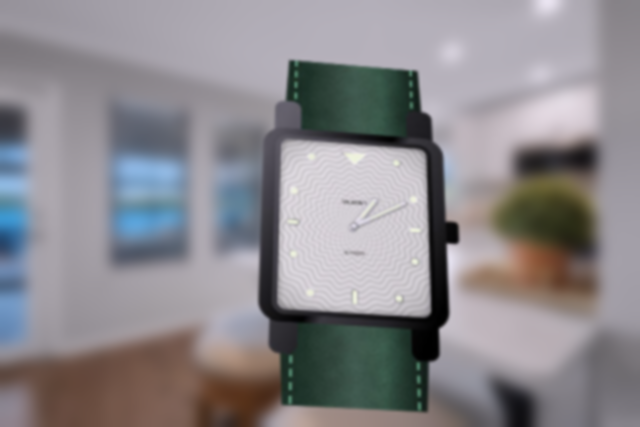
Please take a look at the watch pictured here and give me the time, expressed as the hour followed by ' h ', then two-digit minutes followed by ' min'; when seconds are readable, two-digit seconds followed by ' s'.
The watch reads 1 h 10 min
